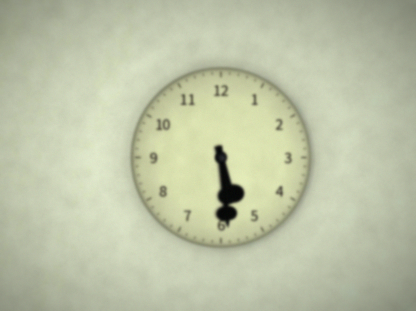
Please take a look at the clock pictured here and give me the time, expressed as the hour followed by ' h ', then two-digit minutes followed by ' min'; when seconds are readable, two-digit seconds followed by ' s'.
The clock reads 5 h 29 min
